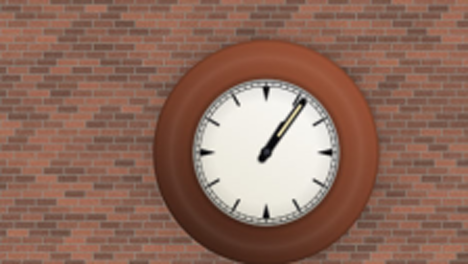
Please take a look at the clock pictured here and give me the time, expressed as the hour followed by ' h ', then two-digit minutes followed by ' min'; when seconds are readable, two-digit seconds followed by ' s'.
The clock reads 1 h 06 min
